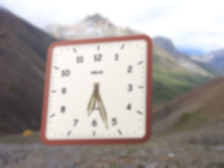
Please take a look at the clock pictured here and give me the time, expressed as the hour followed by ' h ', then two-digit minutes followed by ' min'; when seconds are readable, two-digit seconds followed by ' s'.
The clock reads 6 h 27 min
